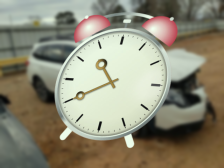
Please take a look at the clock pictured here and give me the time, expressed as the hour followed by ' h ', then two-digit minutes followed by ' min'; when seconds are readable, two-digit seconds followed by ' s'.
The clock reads 10 h 40 min
